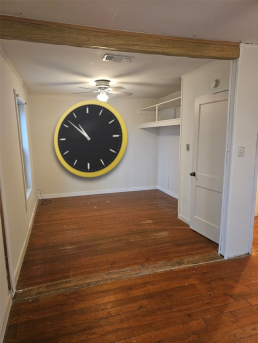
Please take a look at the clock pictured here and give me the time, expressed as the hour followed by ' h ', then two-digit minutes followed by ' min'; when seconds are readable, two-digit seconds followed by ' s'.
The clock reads 10 h 52 min
